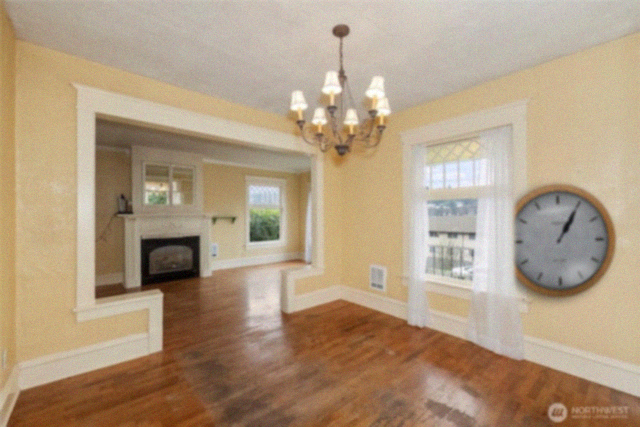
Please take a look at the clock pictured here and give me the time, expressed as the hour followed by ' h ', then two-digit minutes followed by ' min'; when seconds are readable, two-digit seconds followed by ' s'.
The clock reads 1 h 05 min
